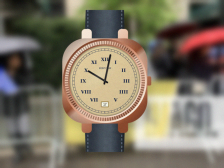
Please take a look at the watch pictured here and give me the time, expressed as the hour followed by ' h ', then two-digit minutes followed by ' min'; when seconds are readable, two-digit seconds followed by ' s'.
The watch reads 10 h 02 min
